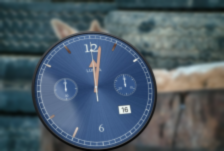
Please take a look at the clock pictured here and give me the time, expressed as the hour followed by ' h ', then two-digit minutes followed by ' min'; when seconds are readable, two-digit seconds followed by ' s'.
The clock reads 12 h 02 min
